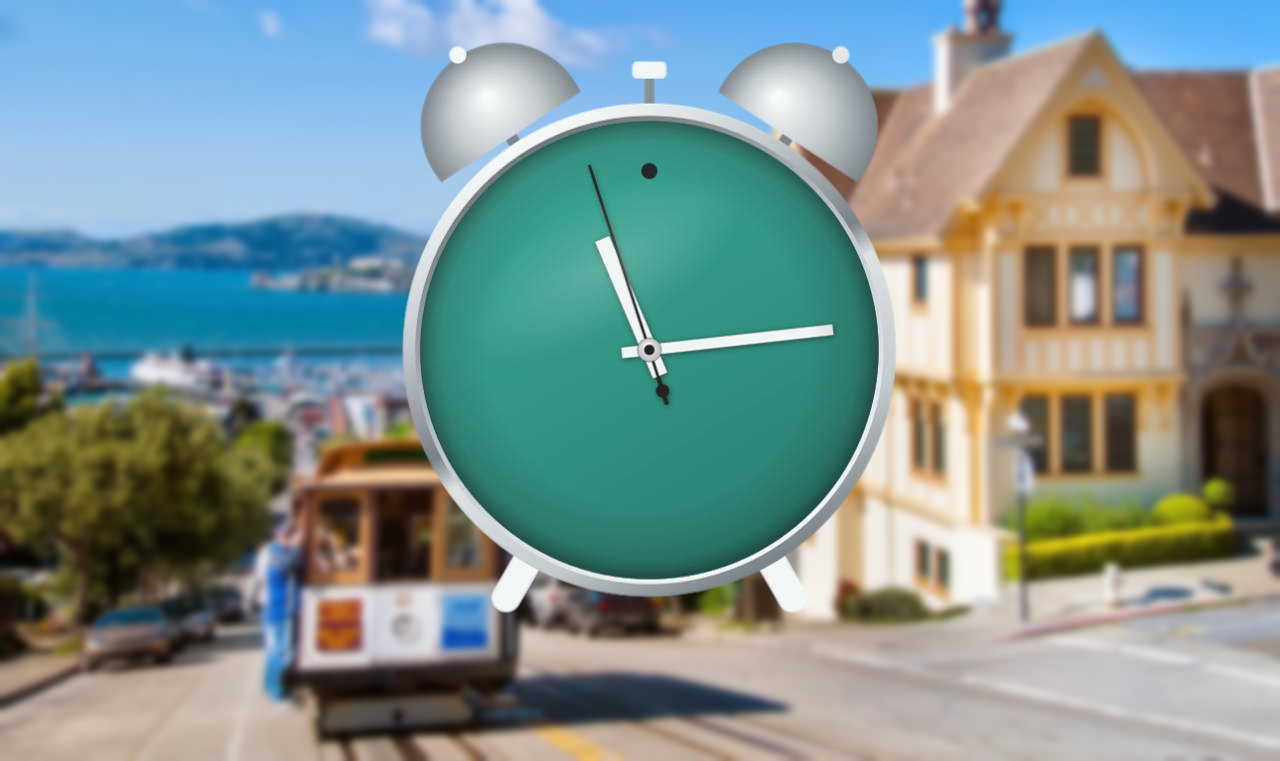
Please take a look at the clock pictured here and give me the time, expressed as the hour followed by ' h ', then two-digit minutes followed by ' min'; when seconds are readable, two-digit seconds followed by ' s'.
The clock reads 11 h 13 min 57 s
